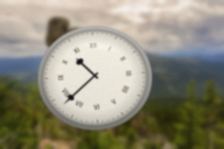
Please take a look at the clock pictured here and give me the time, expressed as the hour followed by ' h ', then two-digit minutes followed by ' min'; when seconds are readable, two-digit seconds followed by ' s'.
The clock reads 10 h 38 min
